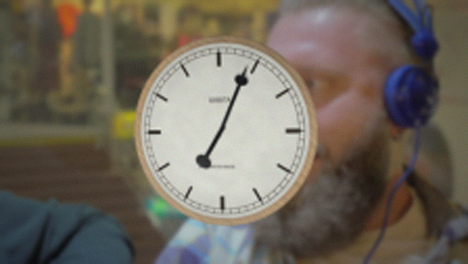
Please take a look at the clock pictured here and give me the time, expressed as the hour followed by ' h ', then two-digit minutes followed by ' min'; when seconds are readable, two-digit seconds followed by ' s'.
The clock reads 7 h 04 min
